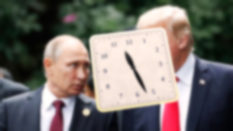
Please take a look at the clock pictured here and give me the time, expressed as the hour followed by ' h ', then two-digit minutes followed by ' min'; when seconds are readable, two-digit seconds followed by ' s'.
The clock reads 11 h 27 min
